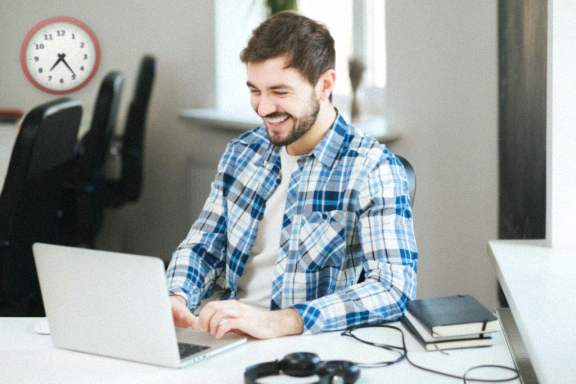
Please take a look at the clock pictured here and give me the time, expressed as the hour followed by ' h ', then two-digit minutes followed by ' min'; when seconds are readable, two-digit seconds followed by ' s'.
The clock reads 7 h 24 min
